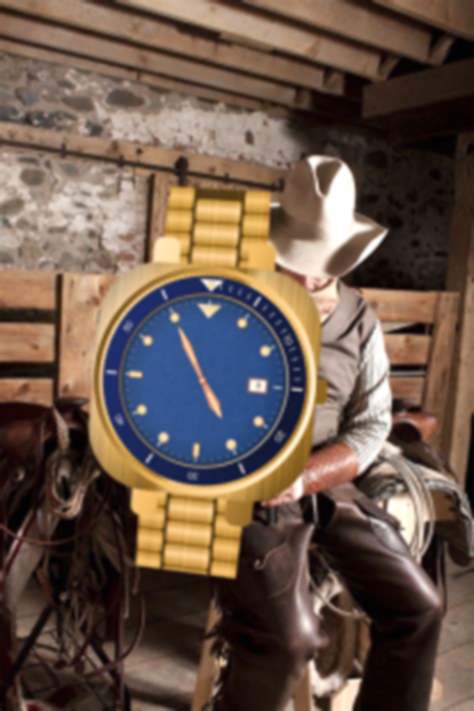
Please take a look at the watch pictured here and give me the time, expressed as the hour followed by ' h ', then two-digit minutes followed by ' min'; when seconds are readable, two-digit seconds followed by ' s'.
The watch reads 4 h 55 min
